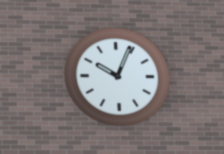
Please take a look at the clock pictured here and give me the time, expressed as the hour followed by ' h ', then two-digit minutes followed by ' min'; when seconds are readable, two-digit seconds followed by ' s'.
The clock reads 10 h 04 min
